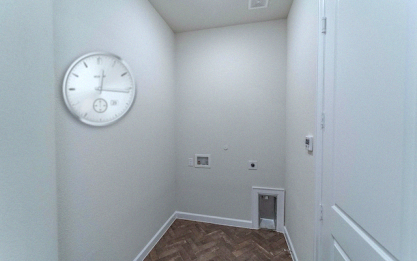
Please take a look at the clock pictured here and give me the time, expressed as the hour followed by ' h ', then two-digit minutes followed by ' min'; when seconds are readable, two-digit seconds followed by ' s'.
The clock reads 12 h 16 min
